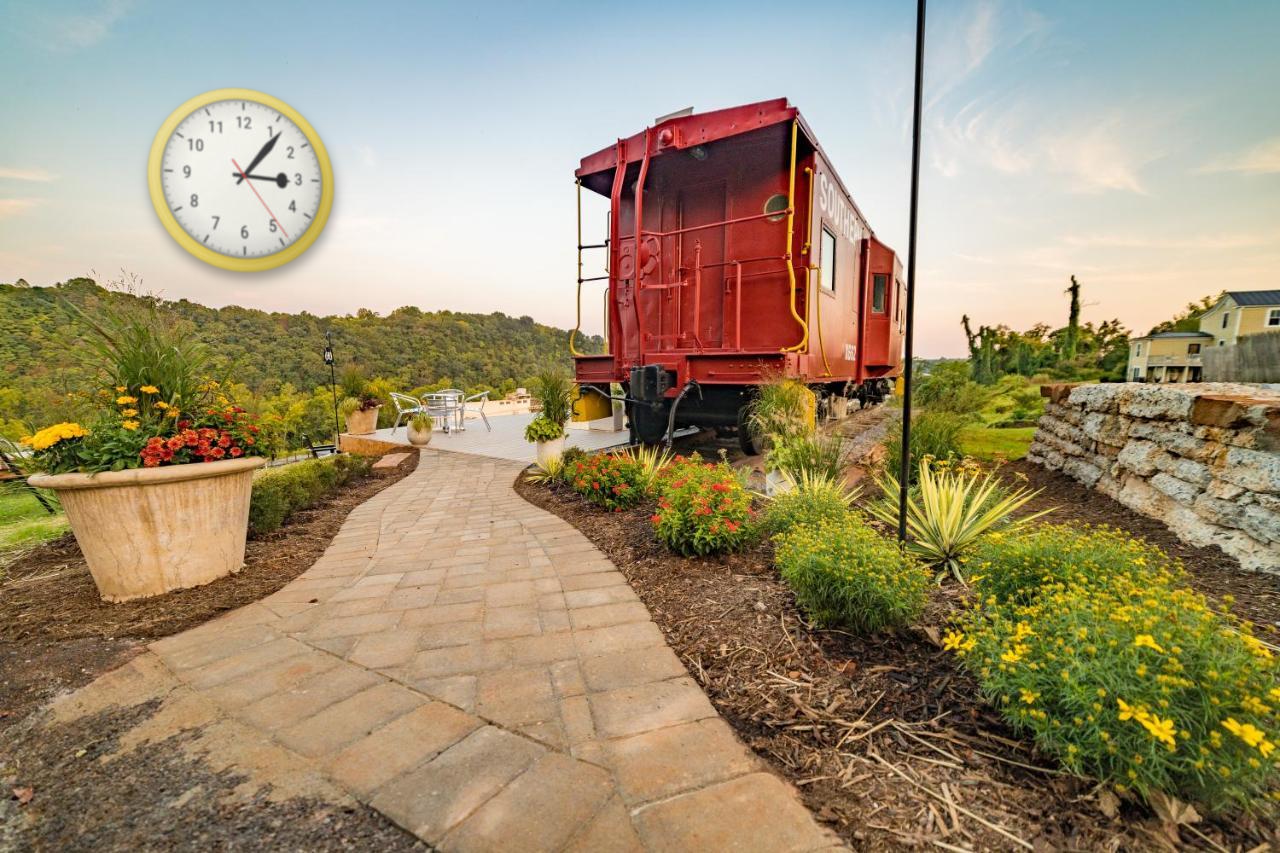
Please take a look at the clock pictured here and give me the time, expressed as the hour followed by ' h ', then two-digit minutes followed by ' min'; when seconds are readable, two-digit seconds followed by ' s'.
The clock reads 3 h 06 min 24 s
